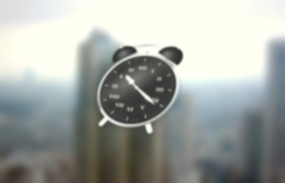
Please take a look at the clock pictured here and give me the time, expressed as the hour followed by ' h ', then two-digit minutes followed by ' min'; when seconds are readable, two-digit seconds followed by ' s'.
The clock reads 10 h 21 min
